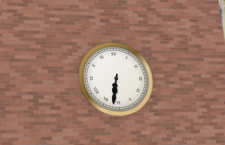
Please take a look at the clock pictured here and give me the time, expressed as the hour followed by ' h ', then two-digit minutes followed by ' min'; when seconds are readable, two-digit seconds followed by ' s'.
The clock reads 6 h 32 min
